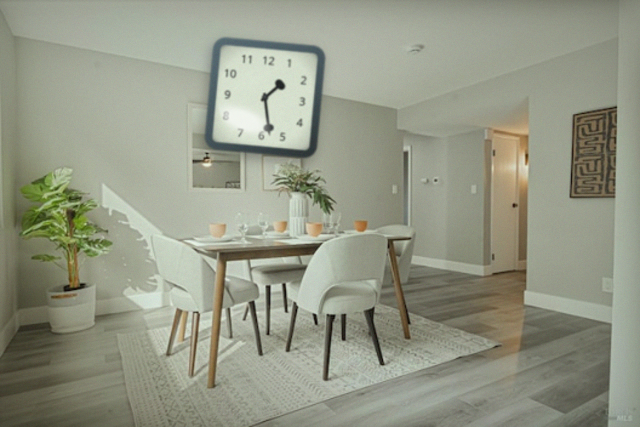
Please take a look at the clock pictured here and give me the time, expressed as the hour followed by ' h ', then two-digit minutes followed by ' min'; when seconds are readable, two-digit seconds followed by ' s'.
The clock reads 1 h 28 min
